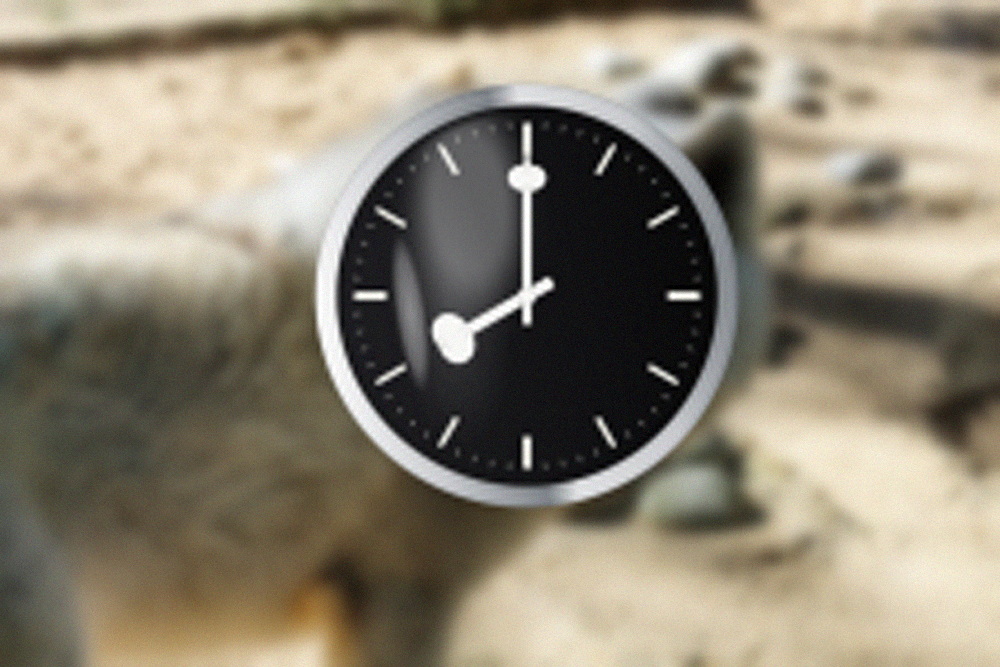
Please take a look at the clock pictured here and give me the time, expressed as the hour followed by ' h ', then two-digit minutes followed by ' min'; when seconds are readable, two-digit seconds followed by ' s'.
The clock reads 8 h 00 min
